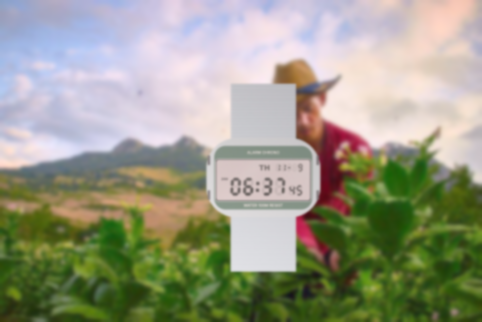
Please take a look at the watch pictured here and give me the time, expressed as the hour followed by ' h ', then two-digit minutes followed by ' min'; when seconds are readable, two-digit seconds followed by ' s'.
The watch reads 6 h 37 min
